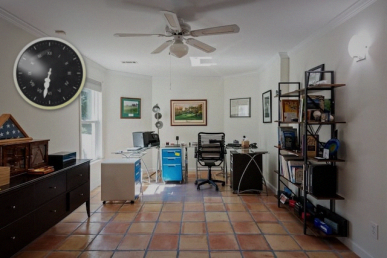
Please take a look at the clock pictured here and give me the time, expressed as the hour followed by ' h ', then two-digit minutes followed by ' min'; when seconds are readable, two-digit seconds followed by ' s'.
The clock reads 6 h 32 min
